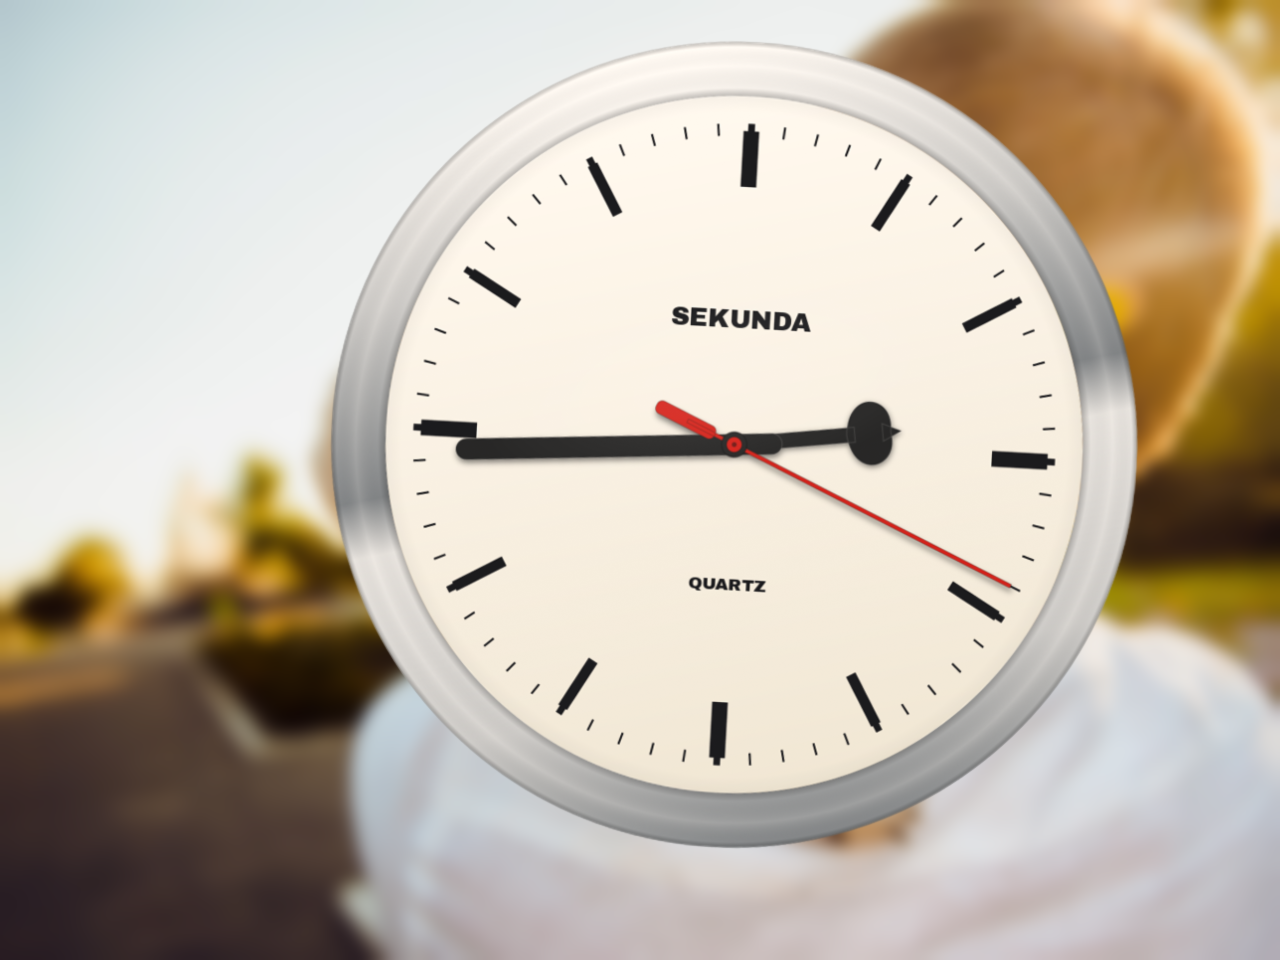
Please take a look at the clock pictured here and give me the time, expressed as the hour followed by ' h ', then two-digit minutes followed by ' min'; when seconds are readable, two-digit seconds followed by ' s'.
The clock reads 2 h 44 min 19 s
